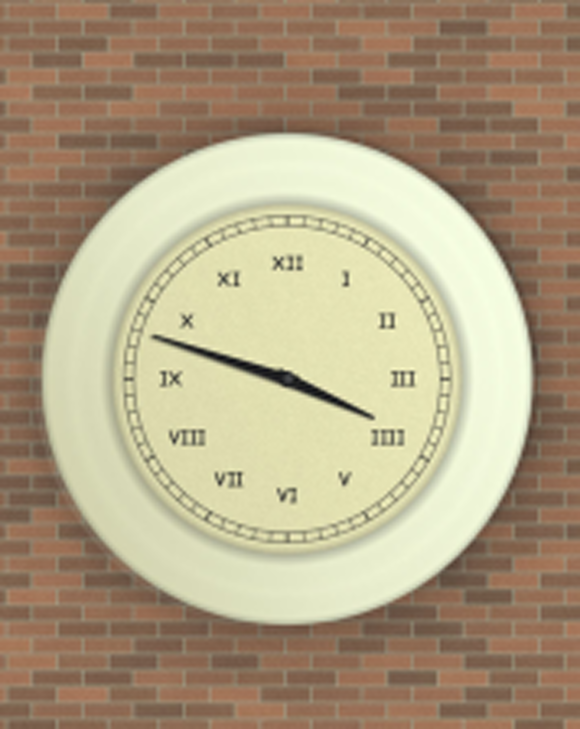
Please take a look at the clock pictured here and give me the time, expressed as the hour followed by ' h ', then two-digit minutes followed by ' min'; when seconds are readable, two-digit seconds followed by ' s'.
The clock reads 3 h 48 min
